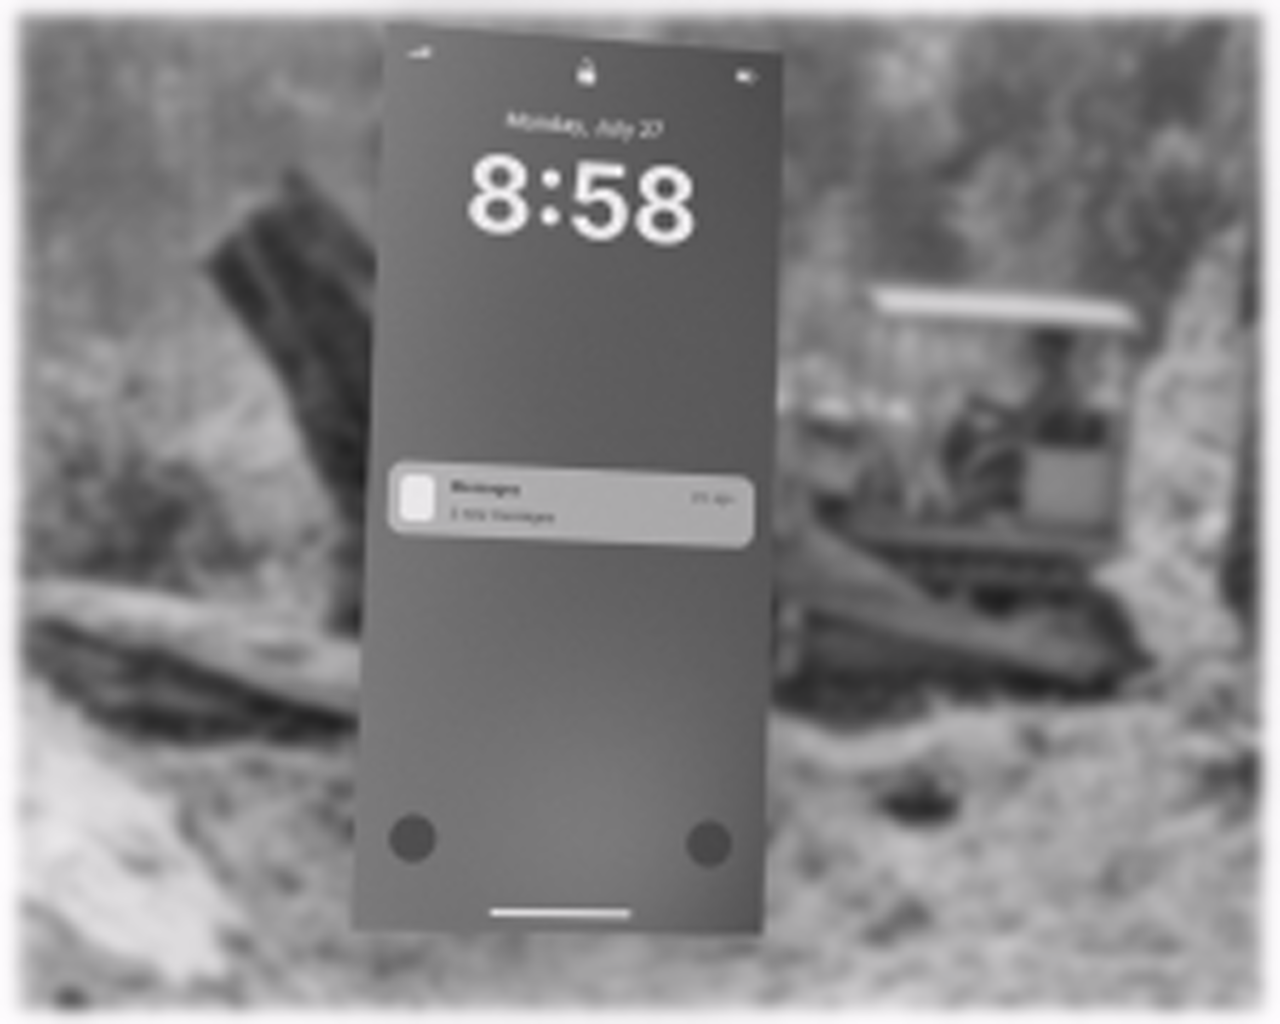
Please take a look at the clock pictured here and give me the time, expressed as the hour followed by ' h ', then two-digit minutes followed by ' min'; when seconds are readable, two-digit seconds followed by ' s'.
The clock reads 8 h 58 min
